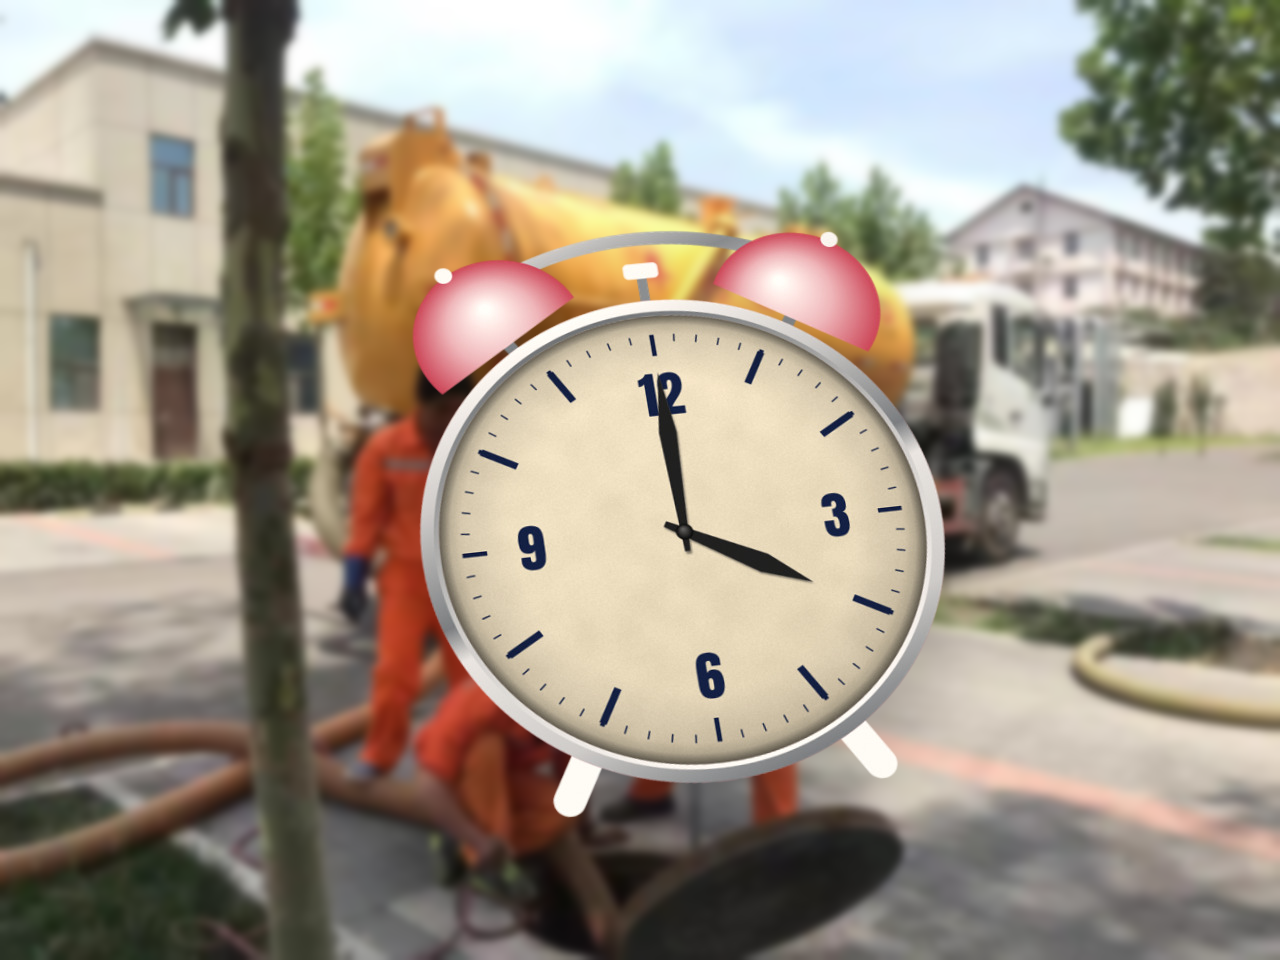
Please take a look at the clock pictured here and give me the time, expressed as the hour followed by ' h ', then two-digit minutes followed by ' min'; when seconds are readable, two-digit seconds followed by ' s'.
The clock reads 4 h 00 min
